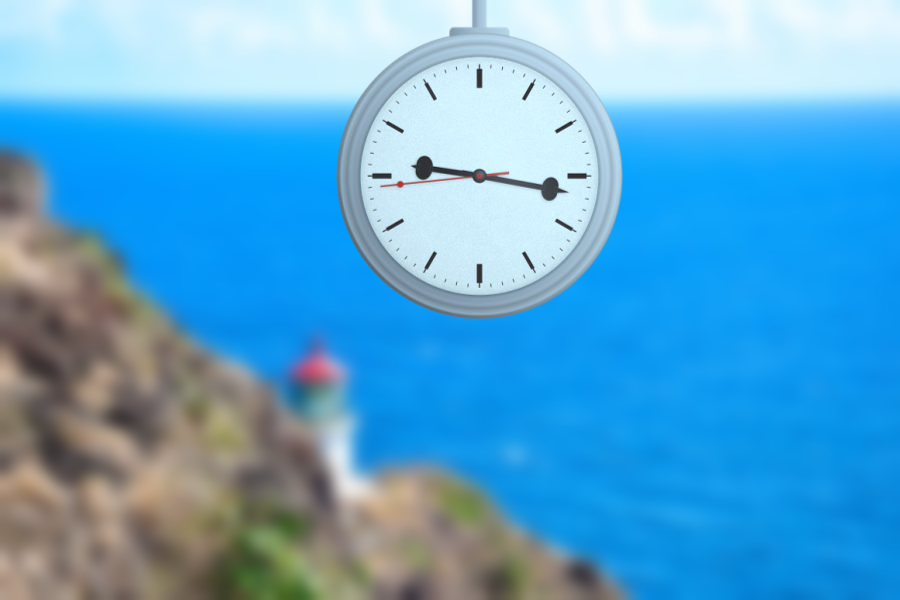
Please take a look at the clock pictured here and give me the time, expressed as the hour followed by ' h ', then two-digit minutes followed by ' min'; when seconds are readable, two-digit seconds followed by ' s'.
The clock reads 9 h 16 min 44 s
